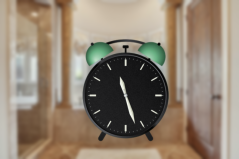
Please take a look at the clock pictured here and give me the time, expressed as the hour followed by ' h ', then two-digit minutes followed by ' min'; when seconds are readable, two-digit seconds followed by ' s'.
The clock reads 11 h 27 min
